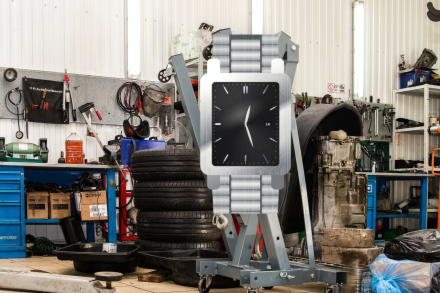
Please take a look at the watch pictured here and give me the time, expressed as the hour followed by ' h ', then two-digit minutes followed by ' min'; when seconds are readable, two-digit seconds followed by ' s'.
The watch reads 12 h 27 min
